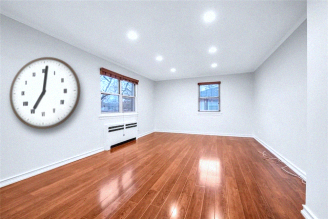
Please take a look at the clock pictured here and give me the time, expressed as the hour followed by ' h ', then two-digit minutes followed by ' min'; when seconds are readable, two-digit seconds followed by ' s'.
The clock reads 7 h 01 min
